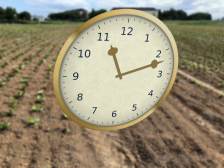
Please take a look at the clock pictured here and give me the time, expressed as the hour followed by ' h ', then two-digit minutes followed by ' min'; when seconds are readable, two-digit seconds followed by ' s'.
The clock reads 11 h 12 min
